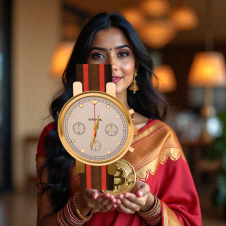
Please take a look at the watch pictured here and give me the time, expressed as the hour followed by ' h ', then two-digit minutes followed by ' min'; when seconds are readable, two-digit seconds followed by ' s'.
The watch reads 12 h 32 min
